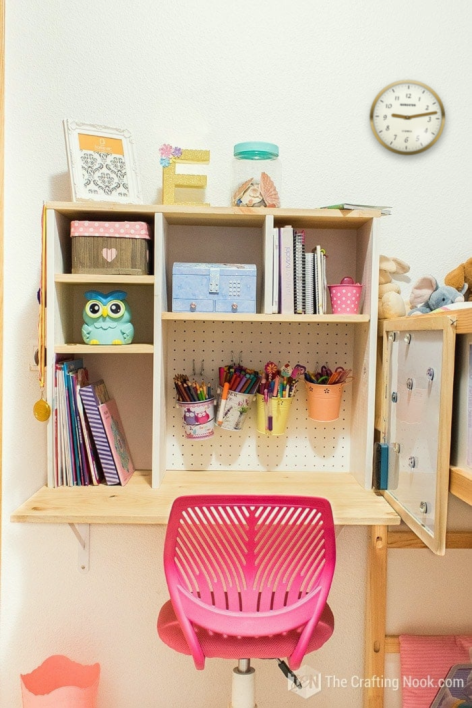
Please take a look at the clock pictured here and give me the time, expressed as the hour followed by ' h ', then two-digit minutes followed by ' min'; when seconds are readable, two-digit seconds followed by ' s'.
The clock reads 9 h 13 min
